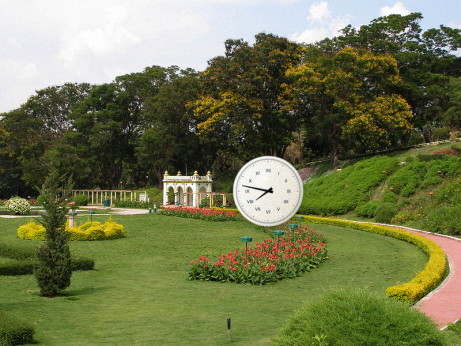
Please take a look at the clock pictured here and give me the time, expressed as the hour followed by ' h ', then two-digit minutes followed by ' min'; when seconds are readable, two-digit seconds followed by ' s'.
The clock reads 7 h 47 min
